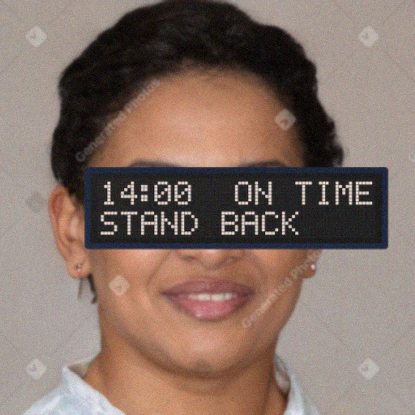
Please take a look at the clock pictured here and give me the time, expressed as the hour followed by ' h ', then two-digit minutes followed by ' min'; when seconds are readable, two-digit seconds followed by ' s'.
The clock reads 14 h 00 min
